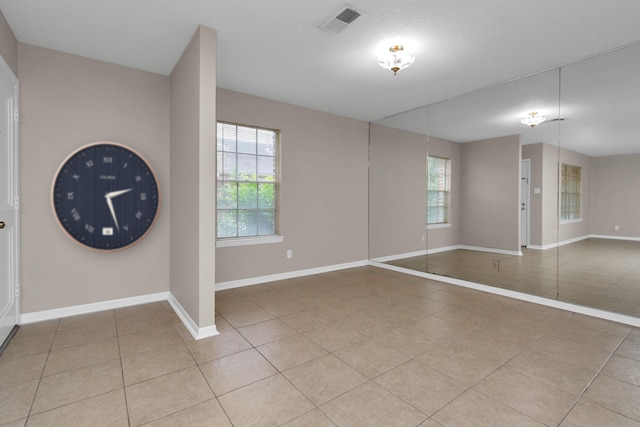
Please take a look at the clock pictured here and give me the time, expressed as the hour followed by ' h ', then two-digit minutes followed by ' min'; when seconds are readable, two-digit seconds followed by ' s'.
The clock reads 2 h 27 min
